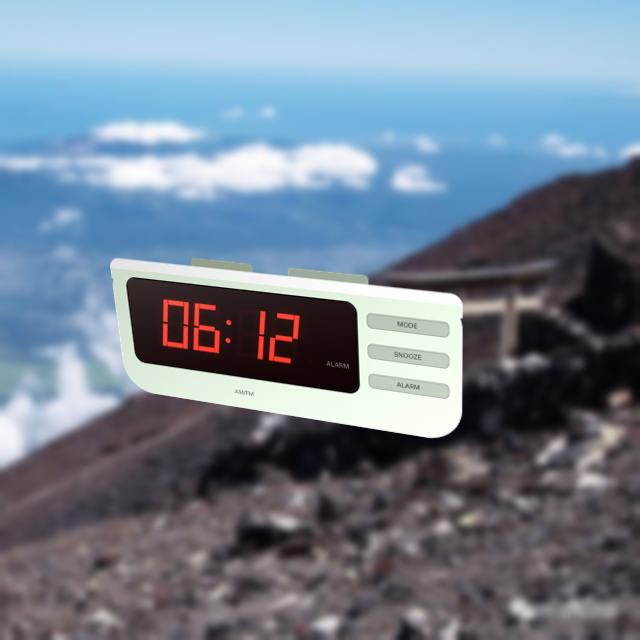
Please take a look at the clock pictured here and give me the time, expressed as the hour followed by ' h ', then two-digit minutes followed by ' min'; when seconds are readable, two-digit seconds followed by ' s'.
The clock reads 6 h 12 min
